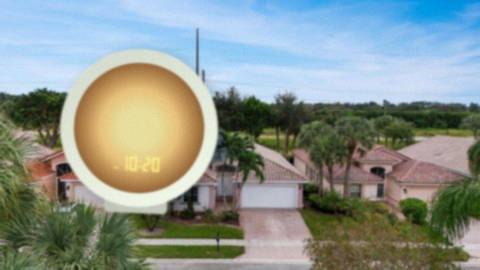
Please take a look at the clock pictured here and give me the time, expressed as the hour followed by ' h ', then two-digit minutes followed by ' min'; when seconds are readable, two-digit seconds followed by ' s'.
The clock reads 10 h 20 min
